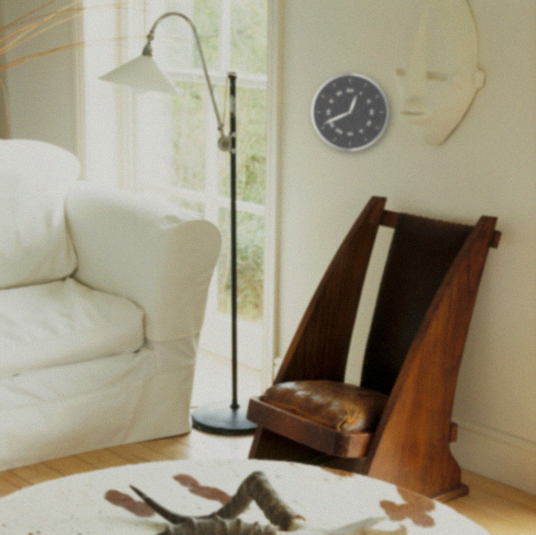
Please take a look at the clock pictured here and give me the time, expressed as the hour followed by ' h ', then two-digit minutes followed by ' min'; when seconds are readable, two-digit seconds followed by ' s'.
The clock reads 12 h 41 min
